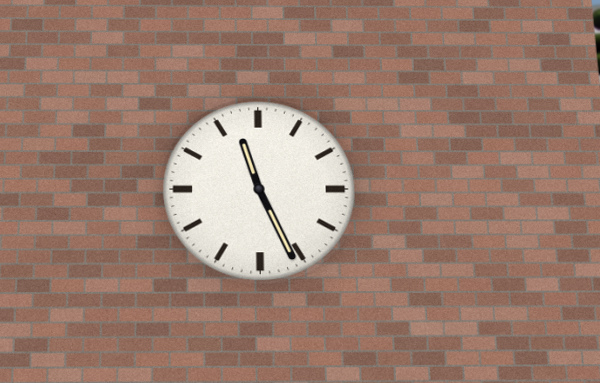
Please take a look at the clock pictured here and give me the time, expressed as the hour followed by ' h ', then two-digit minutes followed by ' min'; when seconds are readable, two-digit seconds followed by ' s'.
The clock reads 11 h 26 min
